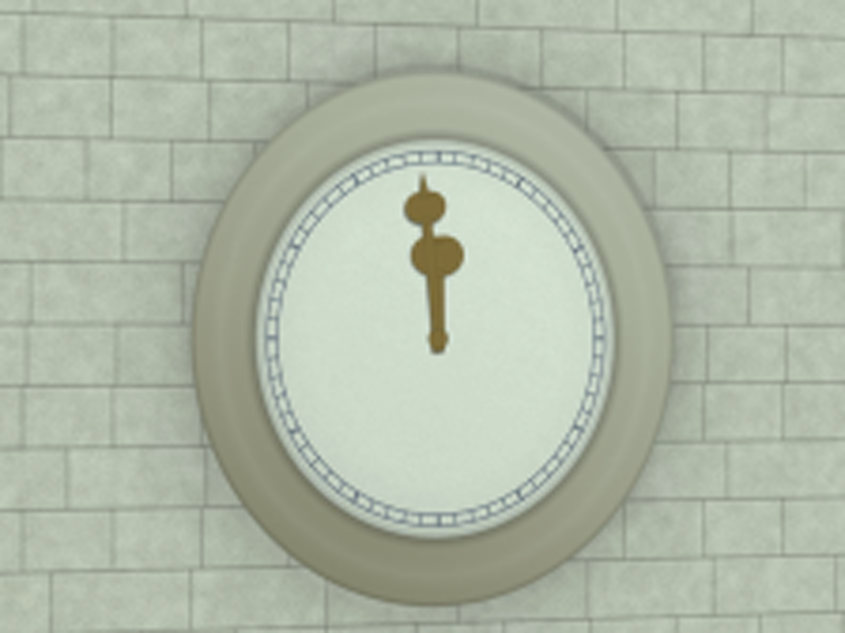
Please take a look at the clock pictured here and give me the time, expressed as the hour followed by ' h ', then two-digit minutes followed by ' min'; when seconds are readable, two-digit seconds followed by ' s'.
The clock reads 11 h 59 min
